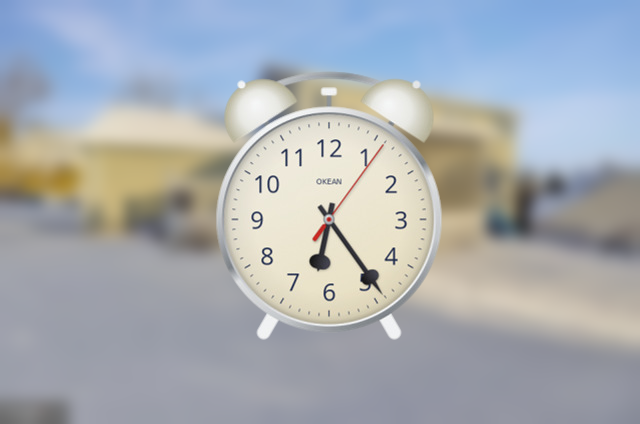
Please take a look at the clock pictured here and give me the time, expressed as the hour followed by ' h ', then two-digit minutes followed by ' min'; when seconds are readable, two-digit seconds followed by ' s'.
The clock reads 6 h 24 min 06 s
